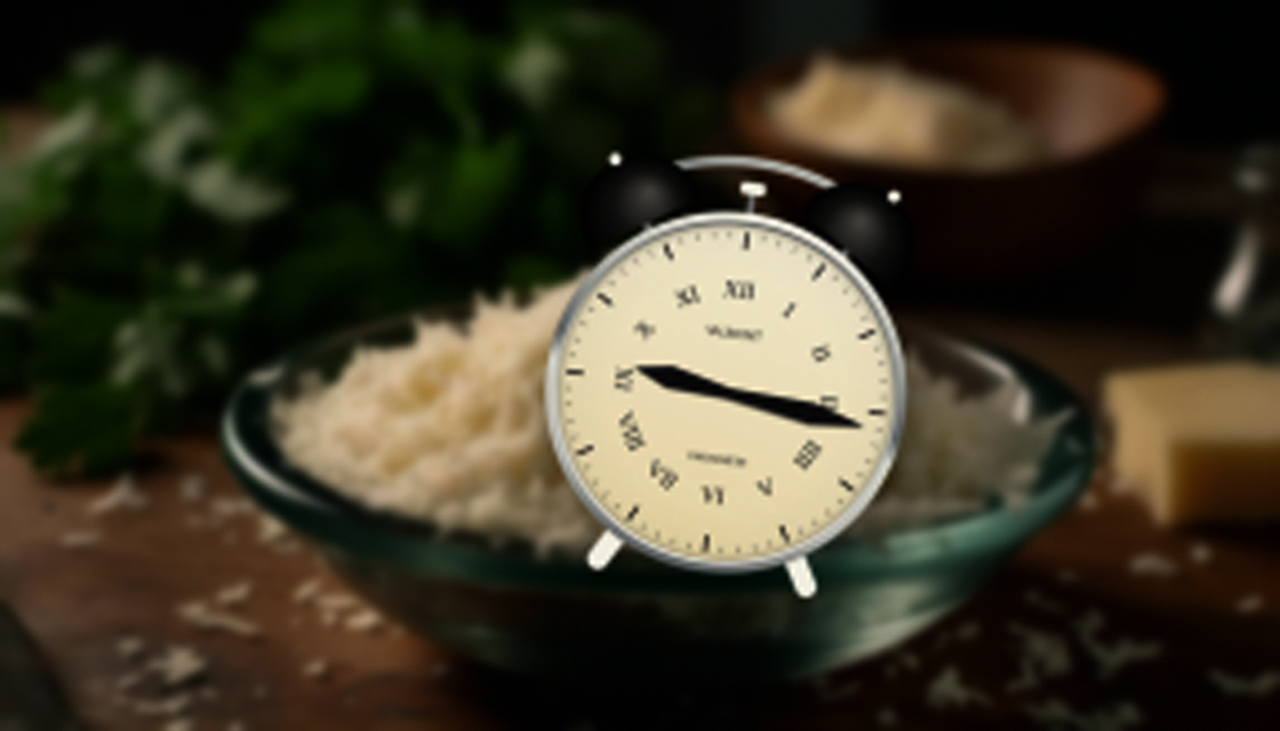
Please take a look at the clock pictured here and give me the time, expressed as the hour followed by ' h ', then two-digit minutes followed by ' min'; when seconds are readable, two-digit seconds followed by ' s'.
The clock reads 9 h 16 min
